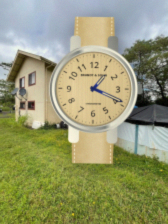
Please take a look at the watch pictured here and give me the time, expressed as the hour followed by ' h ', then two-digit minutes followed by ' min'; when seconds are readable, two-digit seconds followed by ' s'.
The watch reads 1 h 19 min
